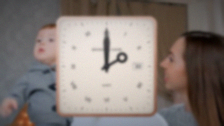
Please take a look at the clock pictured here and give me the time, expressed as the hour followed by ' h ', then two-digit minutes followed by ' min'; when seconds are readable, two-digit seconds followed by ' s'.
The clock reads 2 h 00 min
